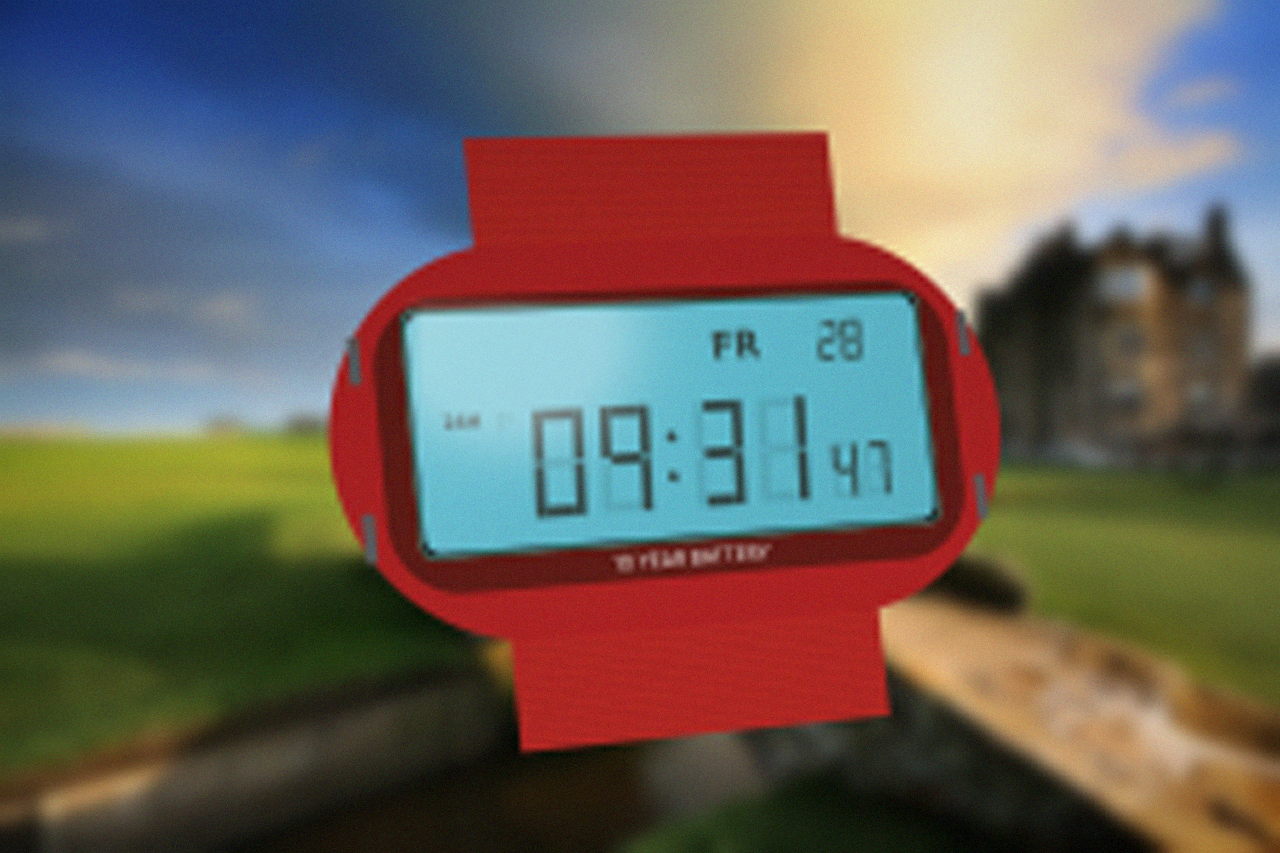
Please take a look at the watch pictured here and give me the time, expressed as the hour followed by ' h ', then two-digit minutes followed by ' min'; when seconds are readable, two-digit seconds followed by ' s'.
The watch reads 9 h 31 min 47 s
